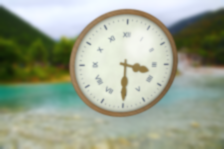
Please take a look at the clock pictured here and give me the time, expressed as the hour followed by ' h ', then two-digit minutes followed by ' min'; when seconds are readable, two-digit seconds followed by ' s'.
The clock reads 3 h 30 min
